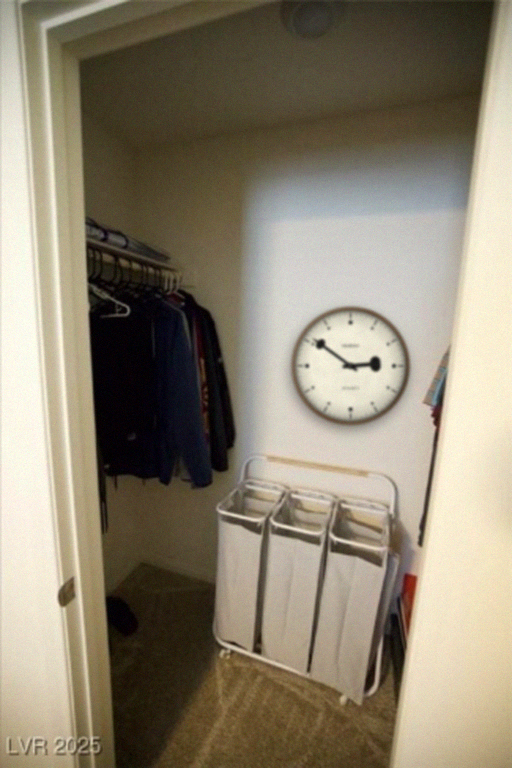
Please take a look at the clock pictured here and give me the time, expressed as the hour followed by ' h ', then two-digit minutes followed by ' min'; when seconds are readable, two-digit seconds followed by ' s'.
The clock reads 2 h 51 min
